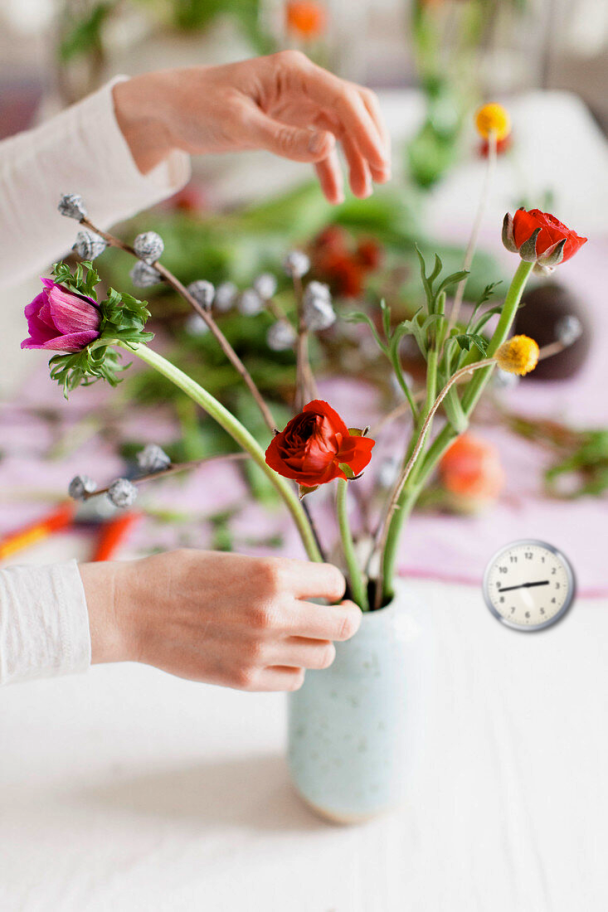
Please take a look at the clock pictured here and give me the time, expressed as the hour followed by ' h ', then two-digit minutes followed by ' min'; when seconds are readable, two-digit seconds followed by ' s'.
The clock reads 2 h 43 min
